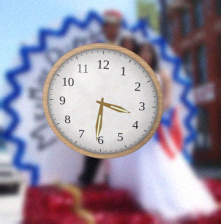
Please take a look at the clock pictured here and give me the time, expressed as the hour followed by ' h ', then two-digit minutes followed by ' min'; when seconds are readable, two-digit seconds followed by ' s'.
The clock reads 3 h 31 min
